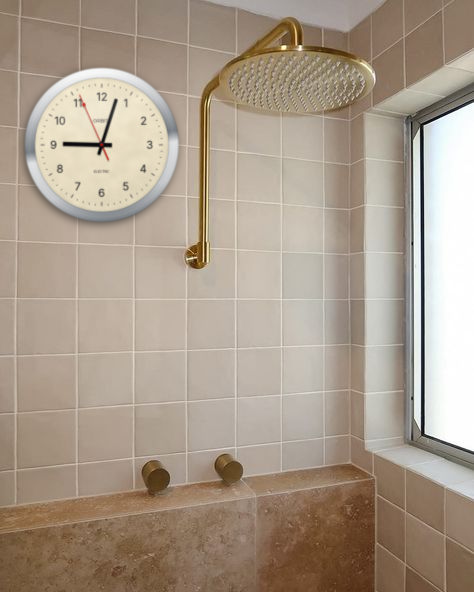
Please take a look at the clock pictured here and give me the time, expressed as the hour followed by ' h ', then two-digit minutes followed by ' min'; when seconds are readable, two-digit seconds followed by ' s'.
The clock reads 9 h 02 min 56 s
